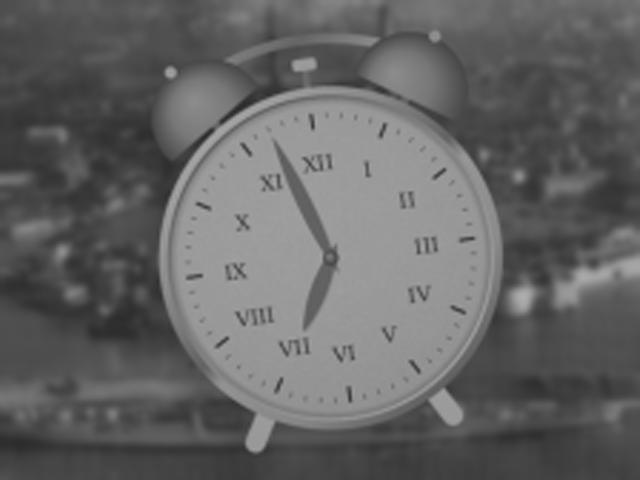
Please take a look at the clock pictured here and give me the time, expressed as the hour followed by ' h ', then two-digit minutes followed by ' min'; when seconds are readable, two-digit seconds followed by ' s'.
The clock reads 6 h 57 min
